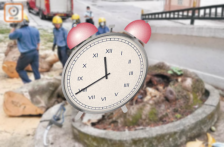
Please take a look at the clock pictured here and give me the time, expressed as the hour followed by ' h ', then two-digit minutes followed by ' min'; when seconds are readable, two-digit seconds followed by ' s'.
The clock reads 11 h 40 min
